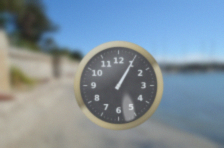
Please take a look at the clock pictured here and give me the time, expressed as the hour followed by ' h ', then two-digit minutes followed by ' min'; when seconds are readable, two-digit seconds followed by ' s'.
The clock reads 1 h 05 min
